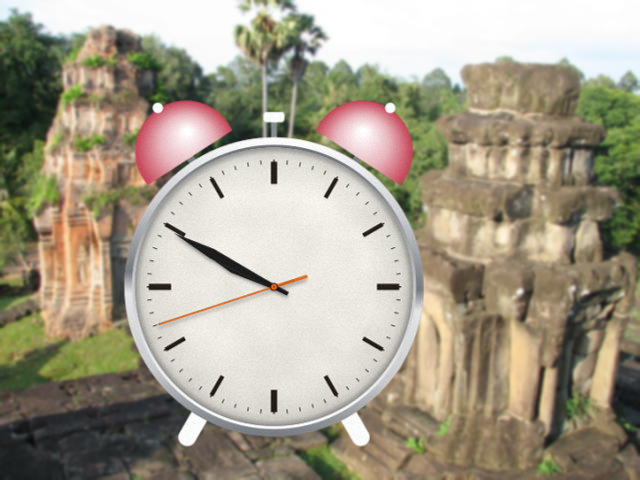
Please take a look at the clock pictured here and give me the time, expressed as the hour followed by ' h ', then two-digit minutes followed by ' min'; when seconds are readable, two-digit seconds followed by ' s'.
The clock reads 9 h 49 min 42 s
